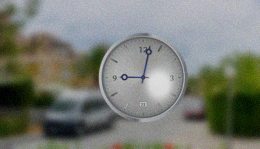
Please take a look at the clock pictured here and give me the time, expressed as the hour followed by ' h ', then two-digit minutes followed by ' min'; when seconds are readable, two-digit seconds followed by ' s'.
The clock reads 9 h 02 min
